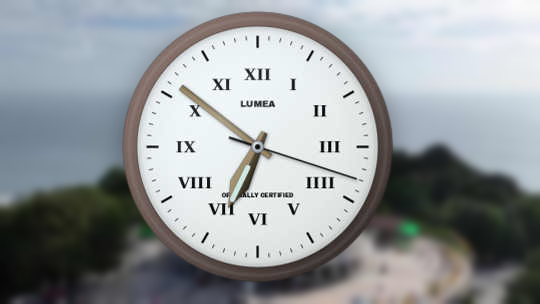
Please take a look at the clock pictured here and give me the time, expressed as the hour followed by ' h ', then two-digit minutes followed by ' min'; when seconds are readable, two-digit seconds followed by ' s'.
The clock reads 6 h 51 min 18 s
